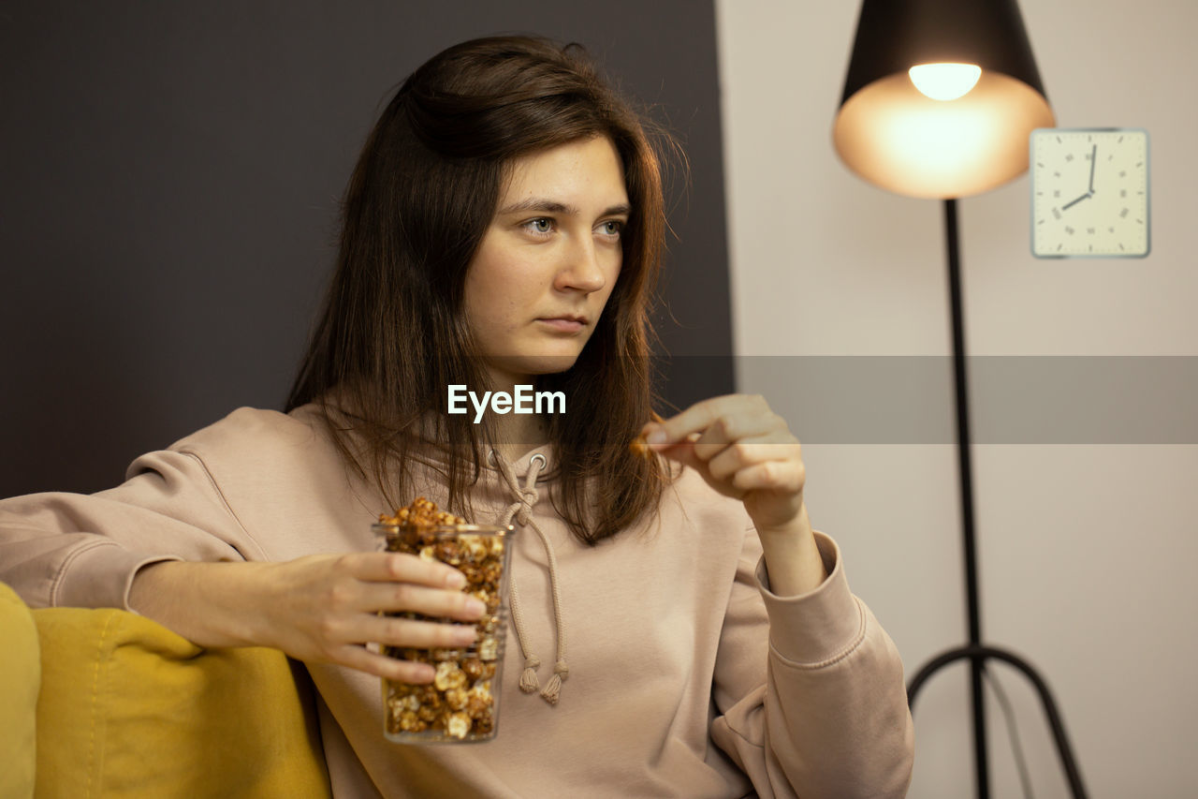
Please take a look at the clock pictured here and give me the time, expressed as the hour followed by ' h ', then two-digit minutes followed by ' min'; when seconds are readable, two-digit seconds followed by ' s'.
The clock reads 8 h 01 min
